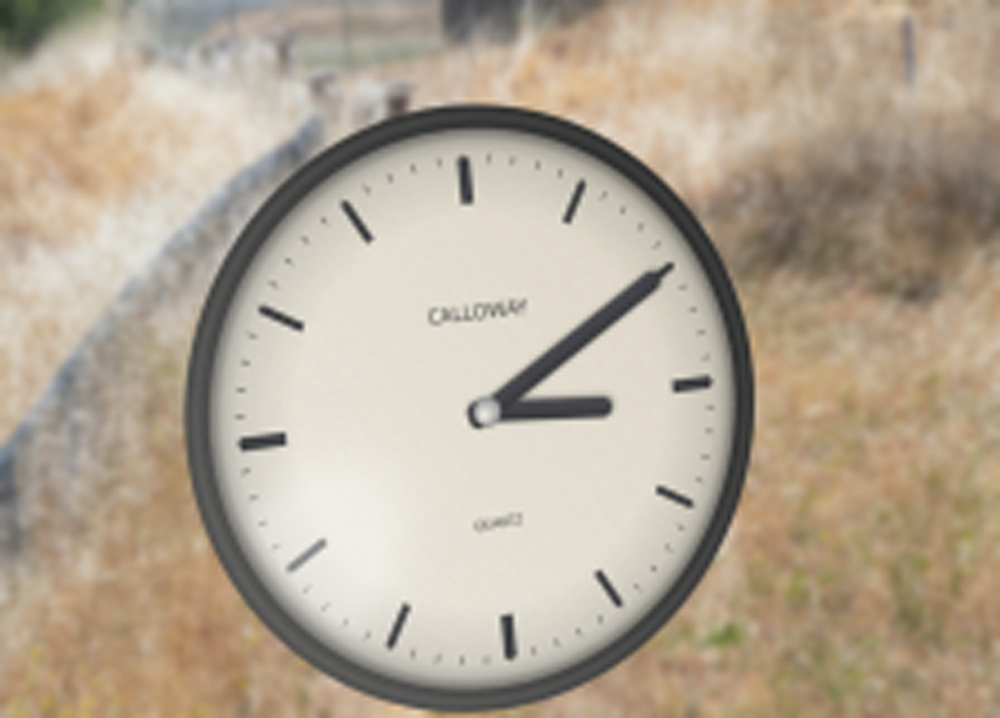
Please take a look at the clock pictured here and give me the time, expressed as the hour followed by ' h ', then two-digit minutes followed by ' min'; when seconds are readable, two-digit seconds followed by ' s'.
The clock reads 3 h 10 min
